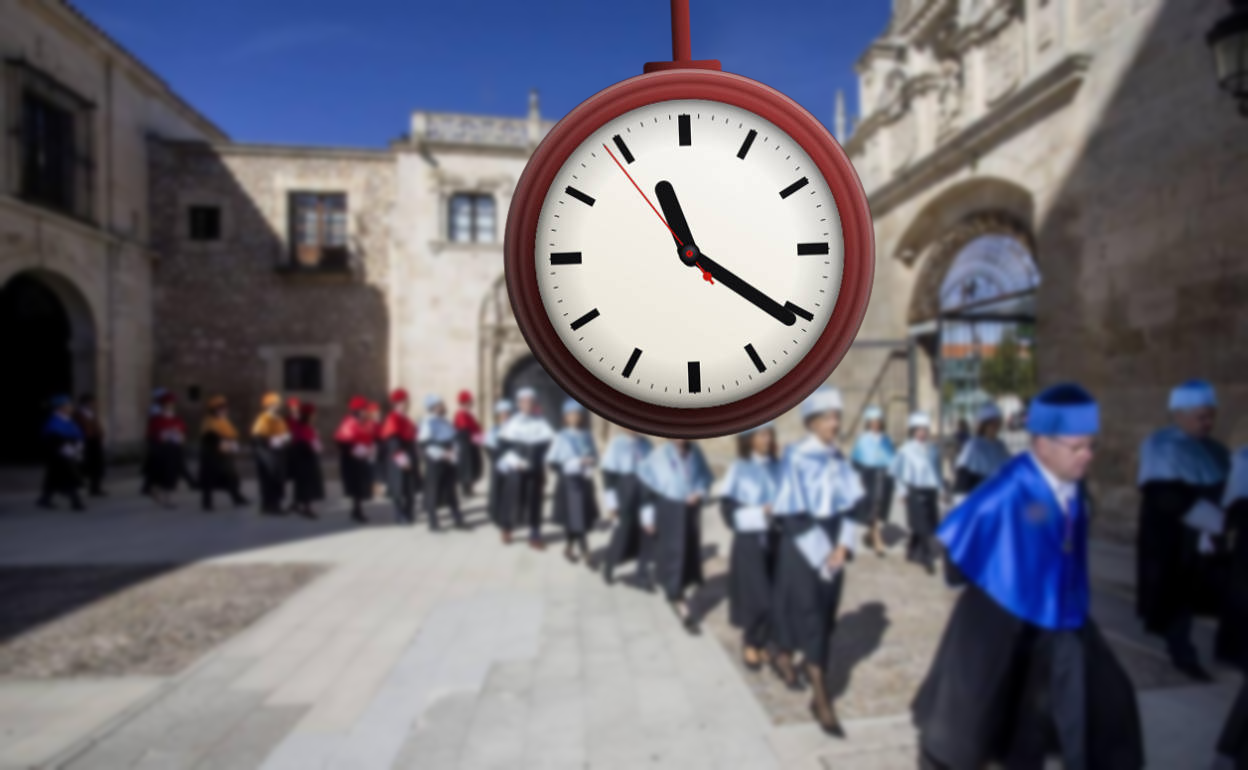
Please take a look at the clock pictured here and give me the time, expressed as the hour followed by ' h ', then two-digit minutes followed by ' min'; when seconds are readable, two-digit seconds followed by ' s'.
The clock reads 11 h 20 min 54 s
